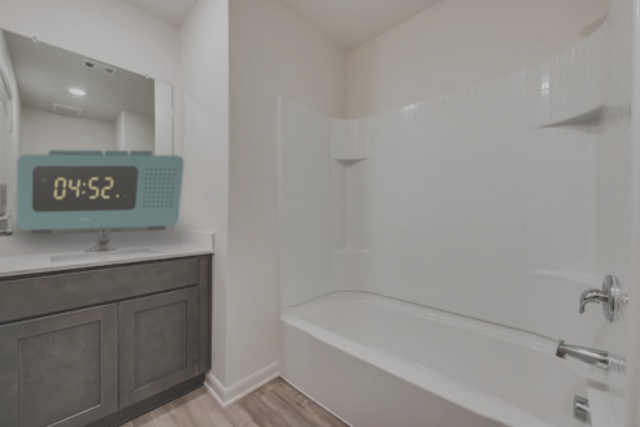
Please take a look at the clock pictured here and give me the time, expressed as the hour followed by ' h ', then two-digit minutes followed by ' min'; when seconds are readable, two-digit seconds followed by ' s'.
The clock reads 4 h 52 min
